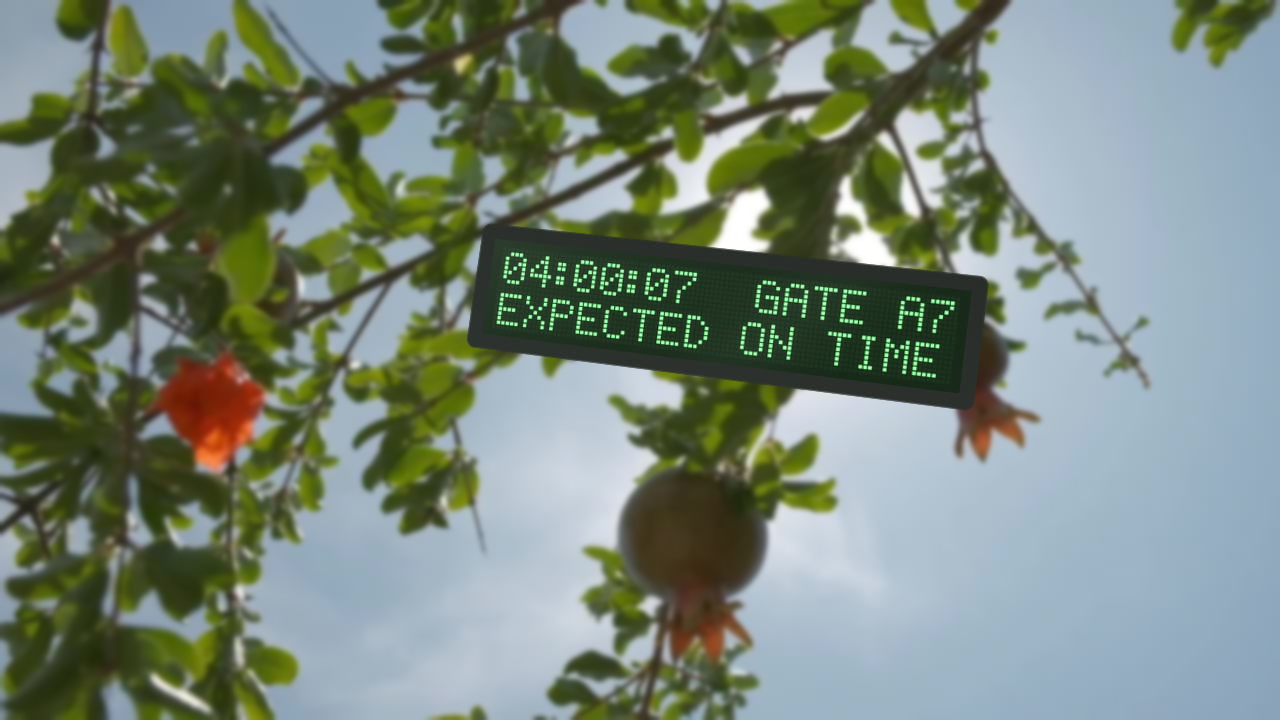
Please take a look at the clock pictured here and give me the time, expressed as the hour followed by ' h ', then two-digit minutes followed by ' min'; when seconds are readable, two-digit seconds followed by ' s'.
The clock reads 4 h 00 min 07 s
